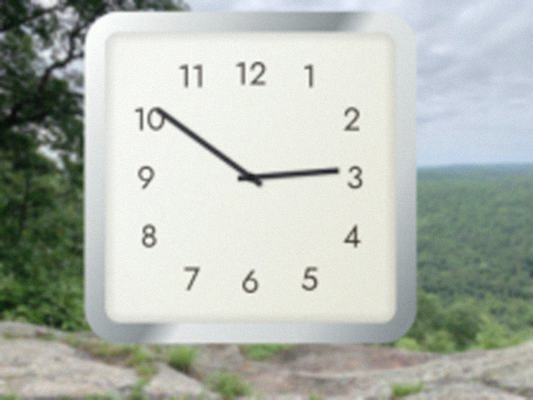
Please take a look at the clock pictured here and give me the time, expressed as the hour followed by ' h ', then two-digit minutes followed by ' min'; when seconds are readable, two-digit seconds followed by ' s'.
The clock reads 2 h 51 min
